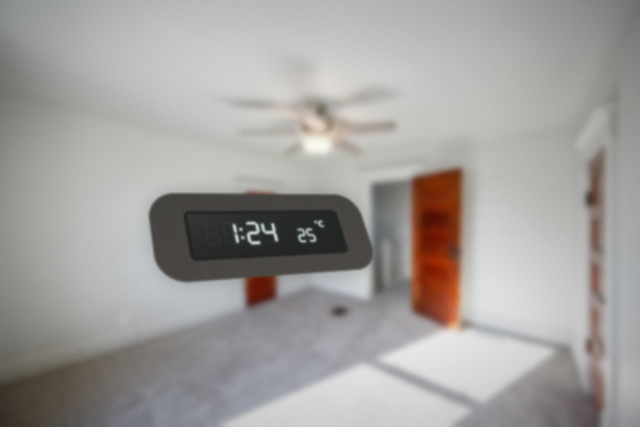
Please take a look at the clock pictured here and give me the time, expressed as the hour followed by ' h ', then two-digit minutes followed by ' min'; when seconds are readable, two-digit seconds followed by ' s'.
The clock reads 1 h 24 min
